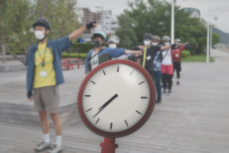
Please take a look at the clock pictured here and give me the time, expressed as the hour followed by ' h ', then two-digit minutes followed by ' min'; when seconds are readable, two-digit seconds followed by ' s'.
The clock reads 7 h 37 min
